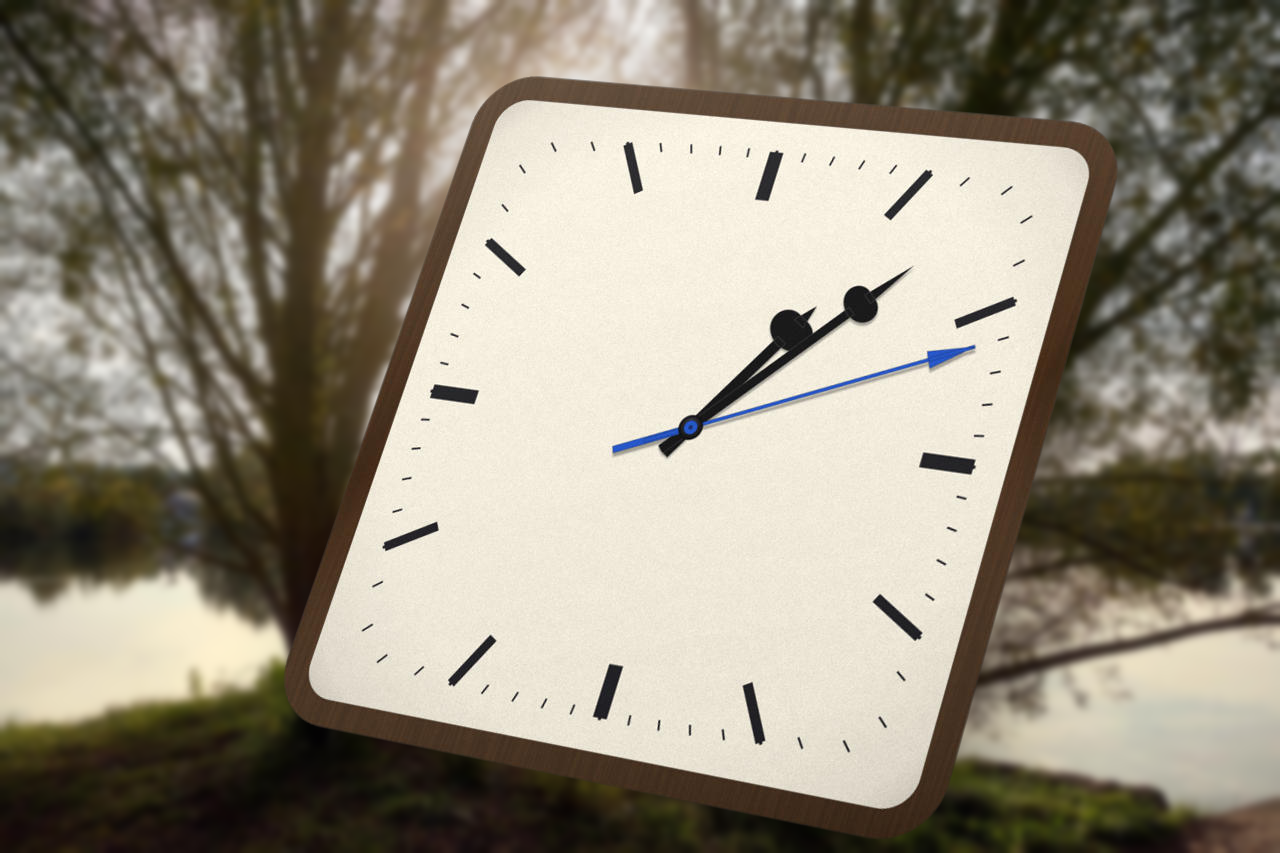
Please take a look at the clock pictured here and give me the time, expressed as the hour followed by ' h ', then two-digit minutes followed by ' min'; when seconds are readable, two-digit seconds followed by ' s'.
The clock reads 1 h 07 min 11 s
